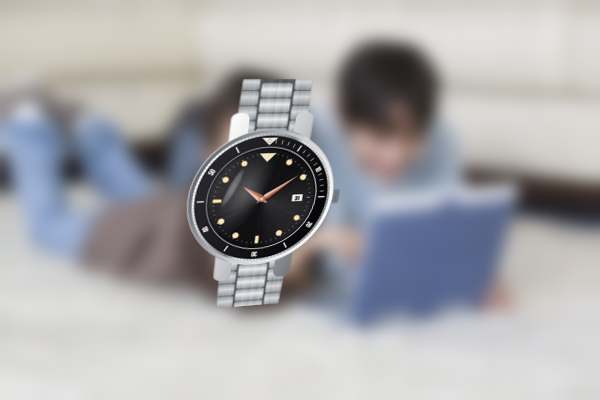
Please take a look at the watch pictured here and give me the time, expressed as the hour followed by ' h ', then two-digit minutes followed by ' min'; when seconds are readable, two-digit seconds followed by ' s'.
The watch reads 10 h 09 min
